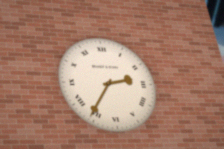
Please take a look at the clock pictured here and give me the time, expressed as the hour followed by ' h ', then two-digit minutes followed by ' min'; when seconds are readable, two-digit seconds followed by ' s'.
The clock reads 2 h 36 min
